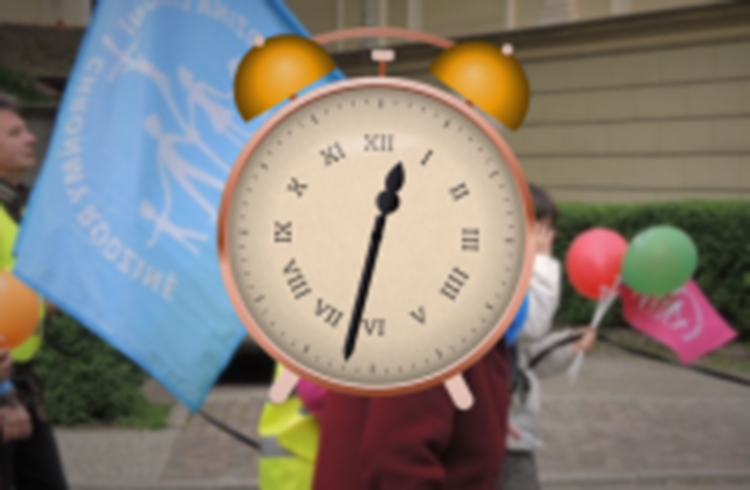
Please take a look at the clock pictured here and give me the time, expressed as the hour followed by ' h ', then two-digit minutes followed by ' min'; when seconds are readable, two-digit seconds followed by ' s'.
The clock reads 12 h 32 min
